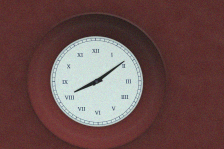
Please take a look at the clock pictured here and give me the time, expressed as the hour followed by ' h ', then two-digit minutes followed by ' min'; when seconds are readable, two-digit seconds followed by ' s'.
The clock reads 8 h 09 min
